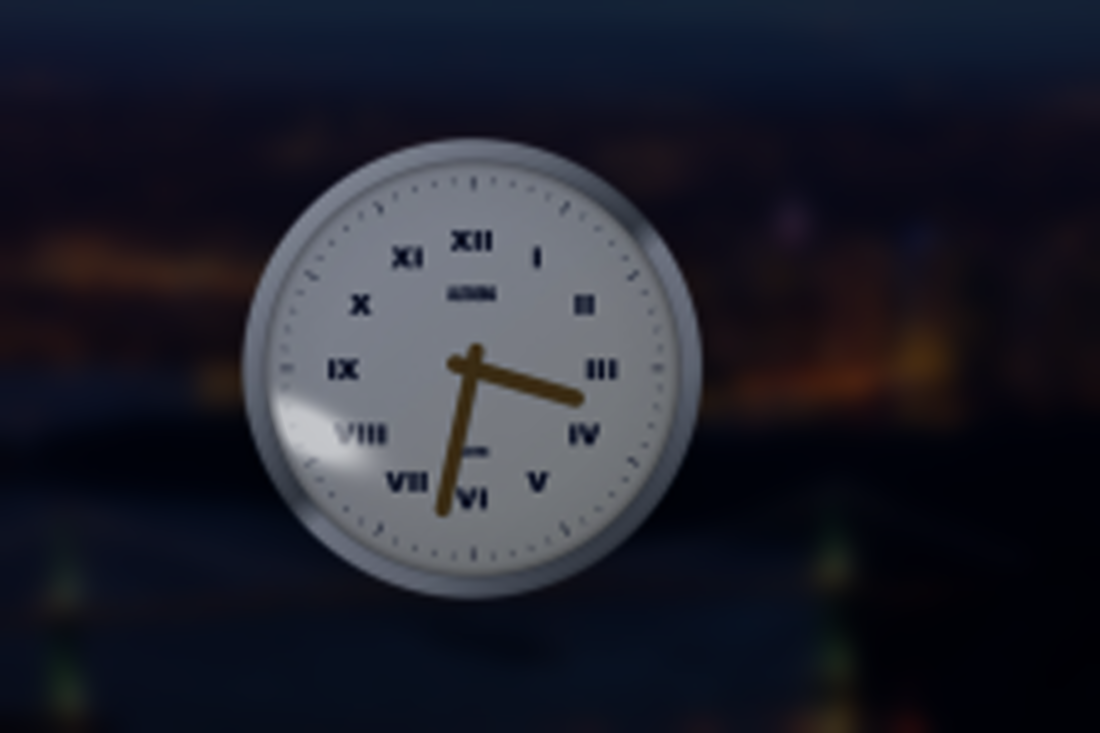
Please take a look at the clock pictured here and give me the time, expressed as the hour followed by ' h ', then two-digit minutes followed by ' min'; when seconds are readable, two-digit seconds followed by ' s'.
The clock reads 3 h 32 min
